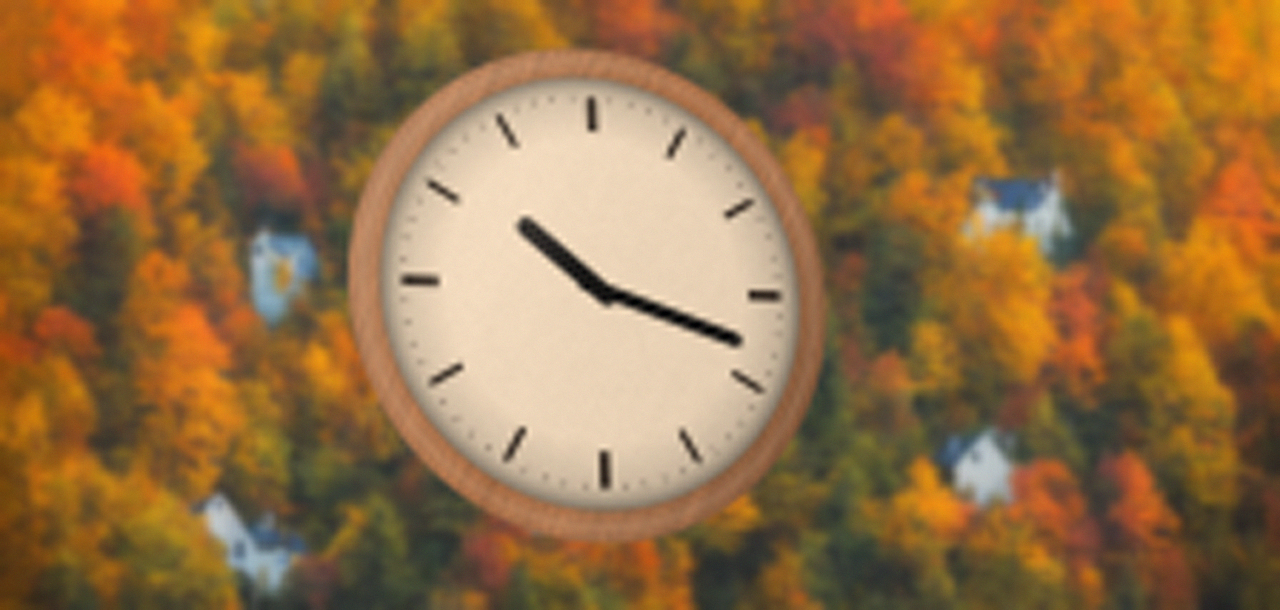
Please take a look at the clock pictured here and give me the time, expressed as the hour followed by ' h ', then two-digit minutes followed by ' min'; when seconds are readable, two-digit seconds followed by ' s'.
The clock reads 10 h 18 min
